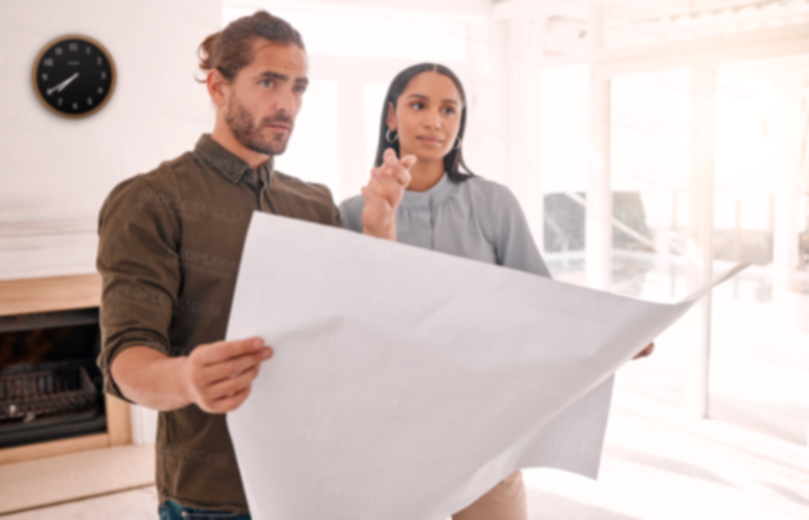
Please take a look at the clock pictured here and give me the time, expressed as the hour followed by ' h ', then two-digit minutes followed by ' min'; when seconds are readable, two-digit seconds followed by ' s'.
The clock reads 7 h 40 min
